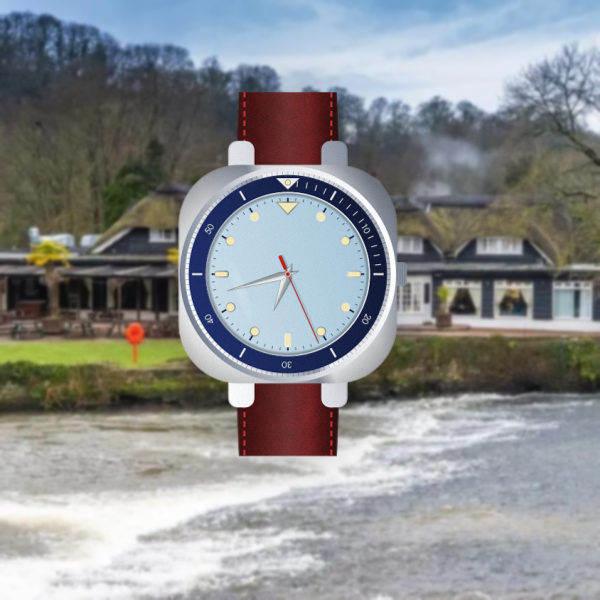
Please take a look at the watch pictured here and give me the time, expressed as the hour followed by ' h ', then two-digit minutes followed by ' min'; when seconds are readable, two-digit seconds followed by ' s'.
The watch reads 6 h 42 min 26 s
